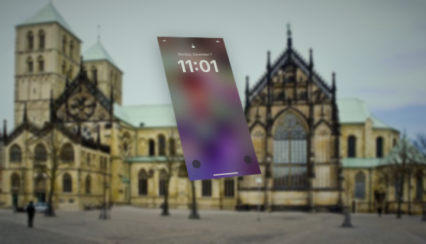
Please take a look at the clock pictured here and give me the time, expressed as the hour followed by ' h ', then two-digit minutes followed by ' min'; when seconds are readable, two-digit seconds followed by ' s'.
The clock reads 11 h 01 min
